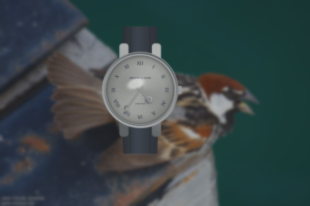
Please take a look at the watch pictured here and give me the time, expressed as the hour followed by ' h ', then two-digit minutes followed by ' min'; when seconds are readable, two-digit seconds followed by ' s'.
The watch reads 4 h 36 min
